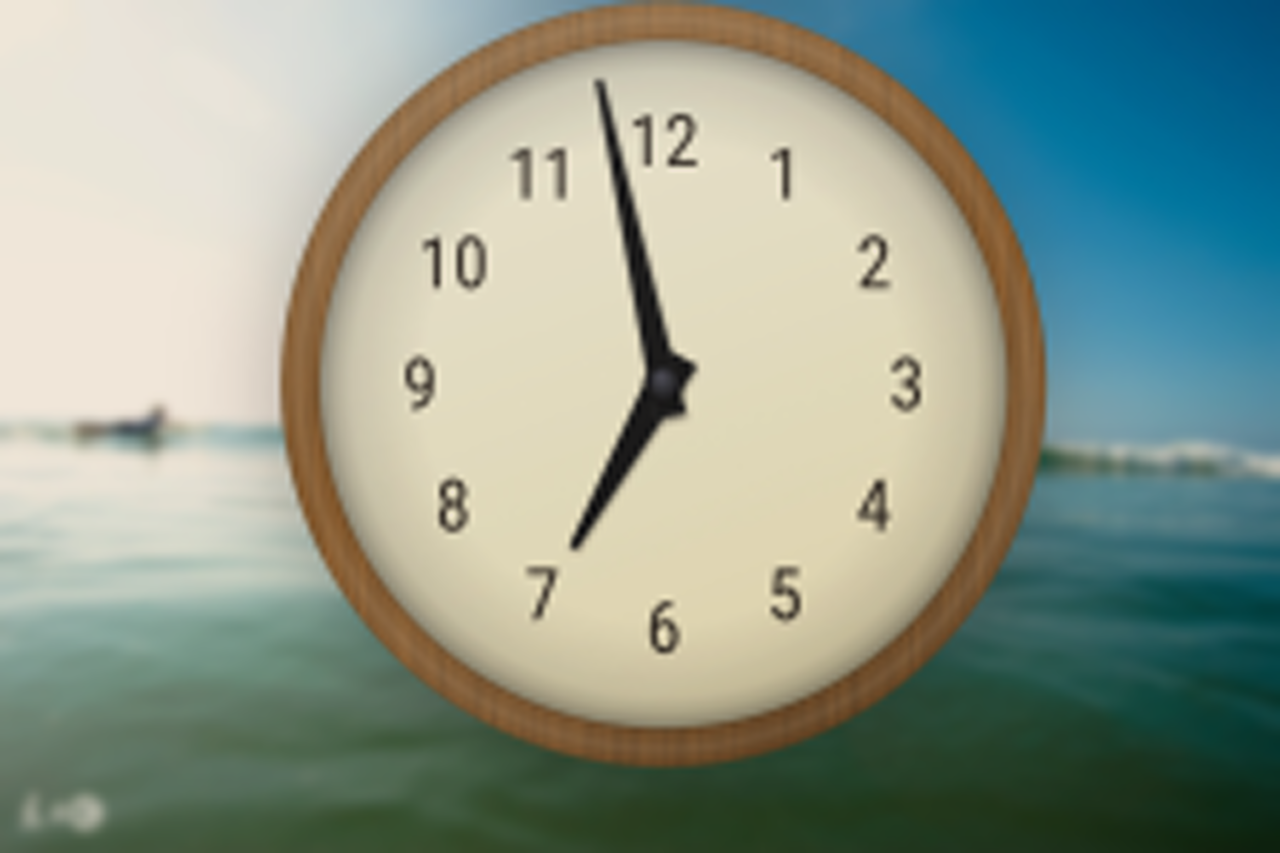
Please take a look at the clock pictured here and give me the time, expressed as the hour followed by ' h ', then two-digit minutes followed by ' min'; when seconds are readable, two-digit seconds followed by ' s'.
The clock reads 6 h 58 min
